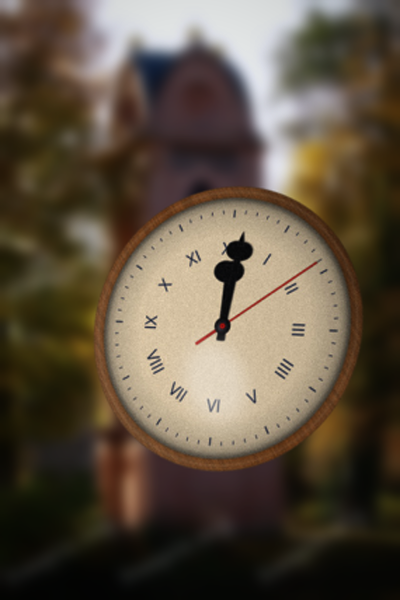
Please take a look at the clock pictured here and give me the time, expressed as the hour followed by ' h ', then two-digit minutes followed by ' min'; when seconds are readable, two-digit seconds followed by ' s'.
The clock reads 12 h 01 min 09 s
